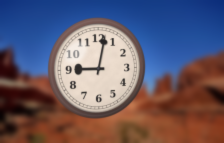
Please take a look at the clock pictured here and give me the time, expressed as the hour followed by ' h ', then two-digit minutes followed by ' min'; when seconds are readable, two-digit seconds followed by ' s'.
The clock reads 9 h 02 min
